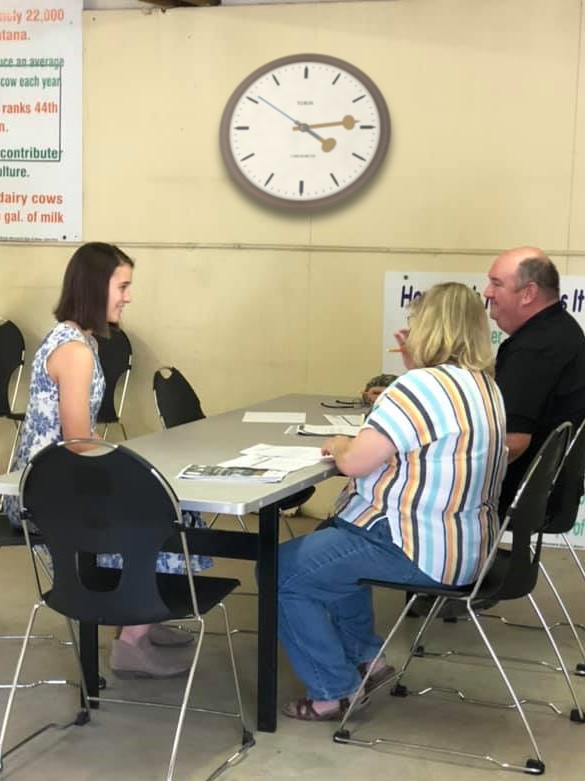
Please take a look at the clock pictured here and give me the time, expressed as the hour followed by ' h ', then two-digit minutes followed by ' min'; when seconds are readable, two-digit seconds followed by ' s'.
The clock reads 4 h 13 min 51 s
